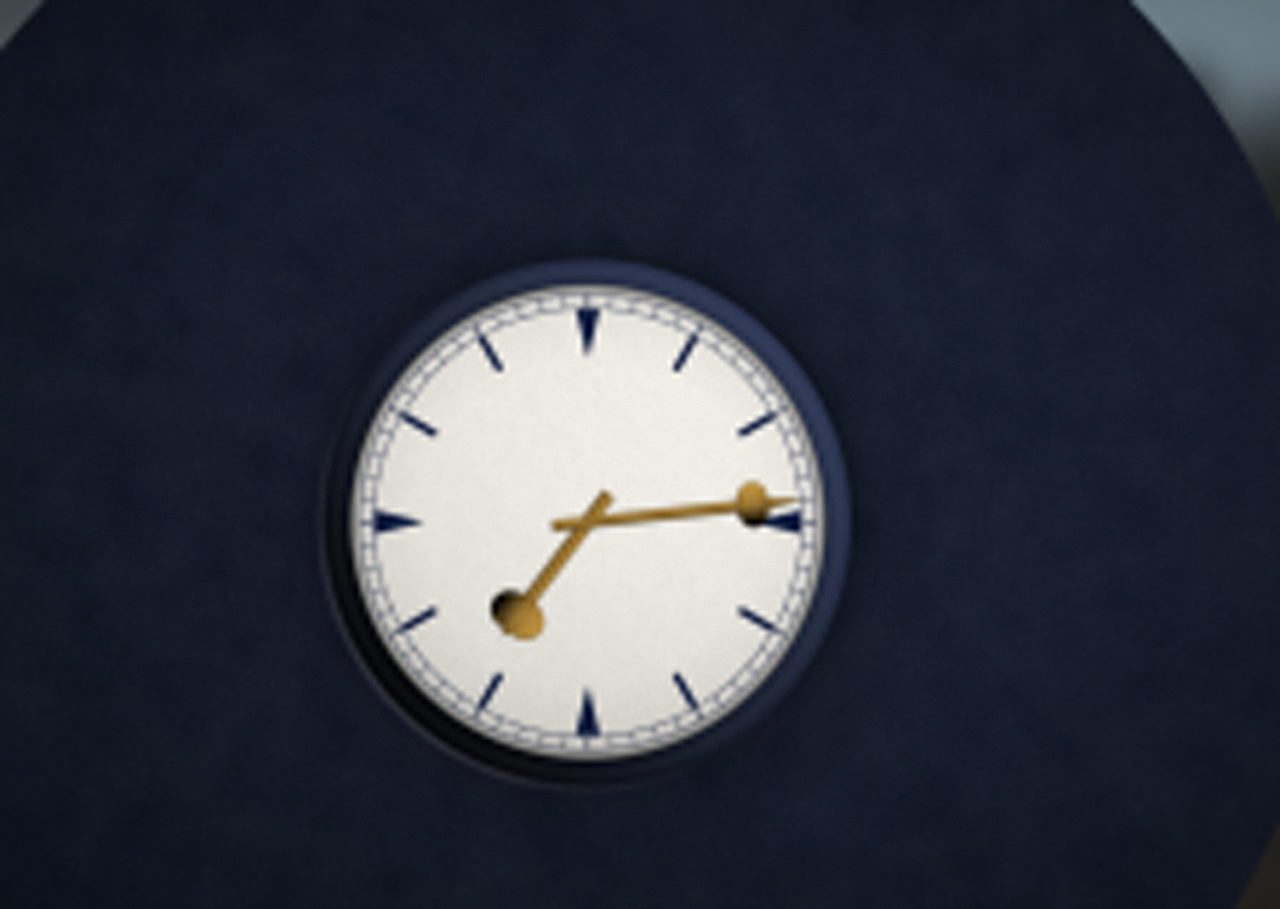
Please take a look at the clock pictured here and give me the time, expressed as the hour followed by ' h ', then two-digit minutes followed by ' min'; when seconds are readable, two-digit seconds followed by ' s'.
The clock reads 7 h 14 min
